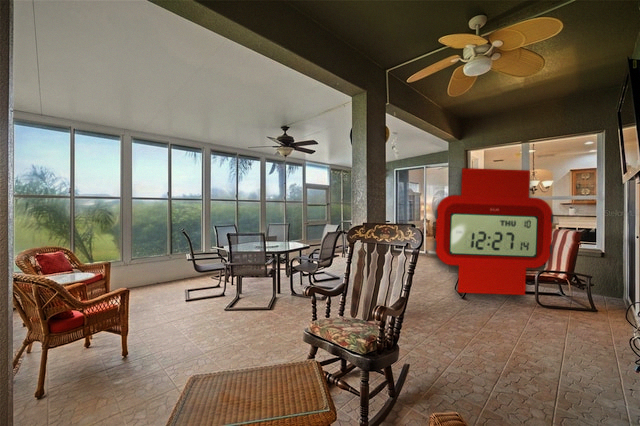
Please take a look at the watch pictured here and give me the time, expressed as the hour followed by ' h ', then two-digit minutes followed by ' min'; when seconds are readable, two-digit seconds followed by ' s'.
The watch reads 12 h 27 min 14 s
